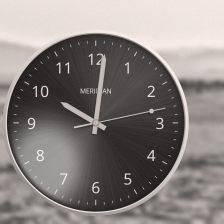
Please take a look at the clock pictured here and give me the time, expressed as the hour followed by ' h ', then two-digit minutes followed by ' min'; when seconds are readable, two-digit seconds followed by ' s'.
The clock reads 10 h 01 min 13 s
